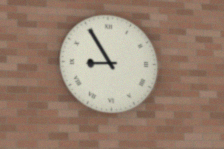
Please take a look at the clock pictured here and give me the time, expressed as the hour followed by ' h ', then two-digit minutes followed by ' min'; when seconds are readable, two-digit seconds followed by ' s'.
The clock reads 8 h 55 min
